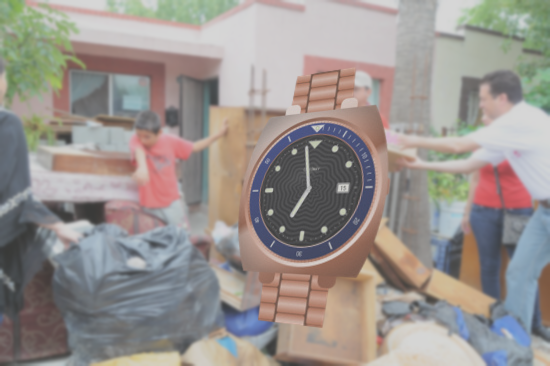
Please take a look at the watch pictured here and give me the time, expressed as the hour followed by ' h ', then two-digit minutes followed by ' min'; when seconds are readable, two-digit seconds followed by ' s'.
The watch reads 6 h 58 min
